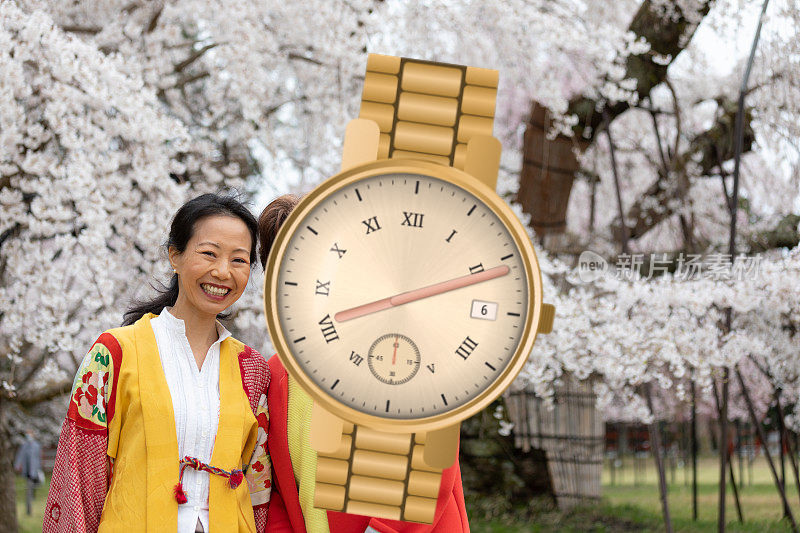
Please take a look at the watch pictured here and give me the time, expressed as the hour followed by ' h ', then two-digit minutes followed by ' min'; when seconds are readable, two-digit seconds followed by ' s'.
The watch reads 8 h 11 min
